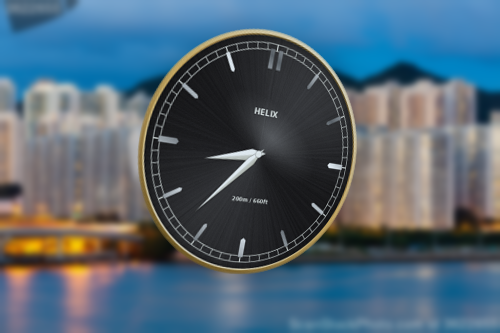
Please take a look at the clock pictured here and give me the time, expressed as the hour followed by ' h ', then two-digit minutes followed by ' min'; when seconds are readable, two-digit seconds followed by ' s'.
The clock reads 8 h 37 min
